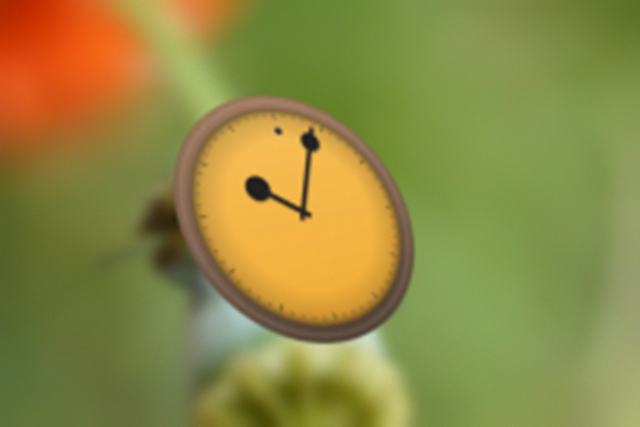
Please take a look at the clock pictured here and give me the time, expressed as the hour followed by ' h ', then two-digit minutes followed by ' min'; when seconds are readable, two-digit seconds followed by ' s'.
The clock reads 10 h 04 min
